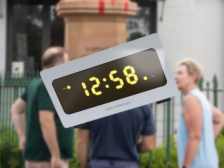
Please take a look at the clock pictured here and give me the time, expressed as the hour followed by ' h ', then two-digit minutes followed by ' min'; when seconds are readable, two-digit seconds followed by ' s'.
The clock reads 12 h 58 min
